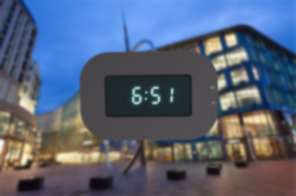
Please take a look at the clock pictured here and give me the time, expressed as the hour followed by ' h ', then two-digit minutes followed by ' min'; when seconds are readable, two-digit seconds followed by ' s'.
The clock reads 6 h 51 min
